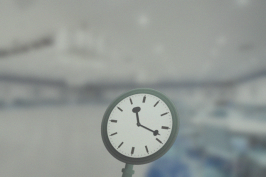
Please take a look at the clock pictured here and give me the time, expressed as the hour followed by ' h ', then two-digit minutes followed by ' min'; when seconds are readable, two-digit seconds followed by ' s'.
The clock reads 11 h 18 min
